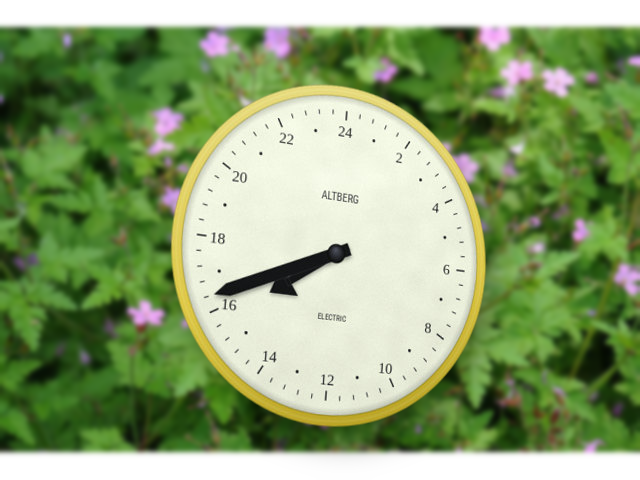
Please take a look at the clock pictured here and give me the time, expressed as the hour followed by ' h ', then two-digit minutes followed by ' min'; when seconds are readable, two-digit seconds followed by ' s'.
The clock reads 15 h 41 min
